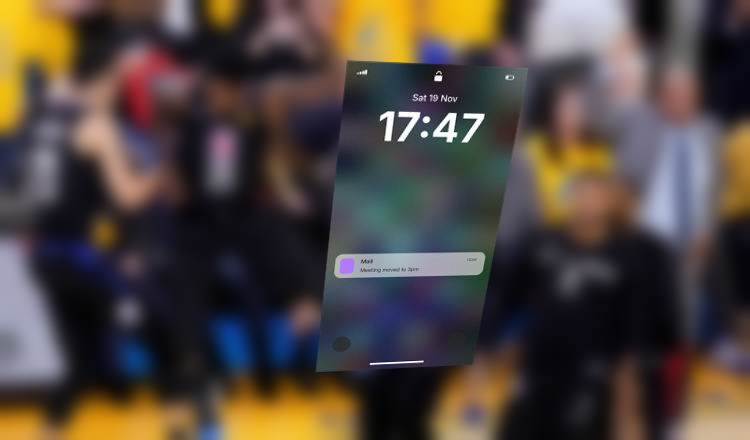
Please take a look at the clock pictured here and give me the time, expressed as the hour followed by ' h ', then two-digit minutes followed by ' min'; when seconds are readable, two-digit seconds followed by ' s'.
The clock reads 17 h 47 min
